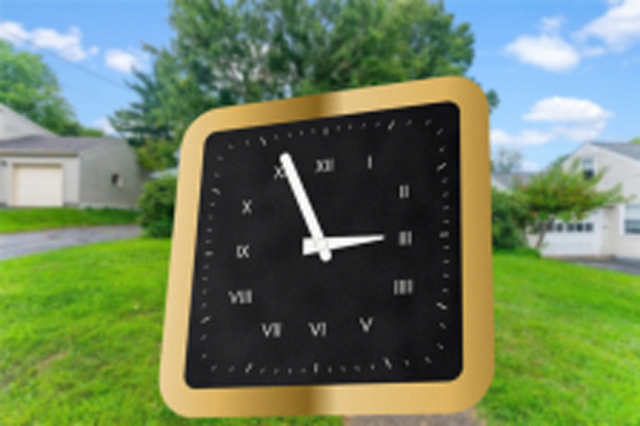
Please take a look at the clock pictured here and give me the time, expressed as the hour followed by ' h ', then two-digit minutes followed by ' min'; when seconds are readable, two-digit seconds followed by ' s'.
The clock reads 2 h 56 min
